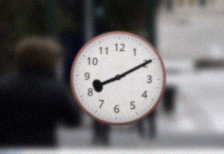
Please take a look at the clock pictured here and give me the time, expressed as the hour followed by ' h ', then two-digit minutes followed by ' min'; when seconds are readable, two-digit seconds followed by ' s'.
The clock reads 8 h 10 min
